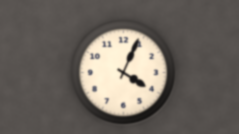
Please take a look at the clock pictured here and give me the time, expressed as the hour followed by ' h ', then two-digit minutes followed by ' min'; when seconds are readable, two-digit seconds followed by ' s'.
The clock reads 4 h 04 min
